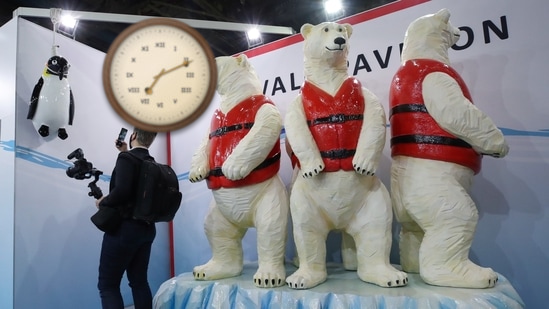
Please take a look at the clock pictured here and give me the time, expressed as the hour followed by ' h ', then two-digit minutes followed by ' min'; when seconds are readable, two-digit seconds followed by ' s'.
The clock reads 7 h 11 min
